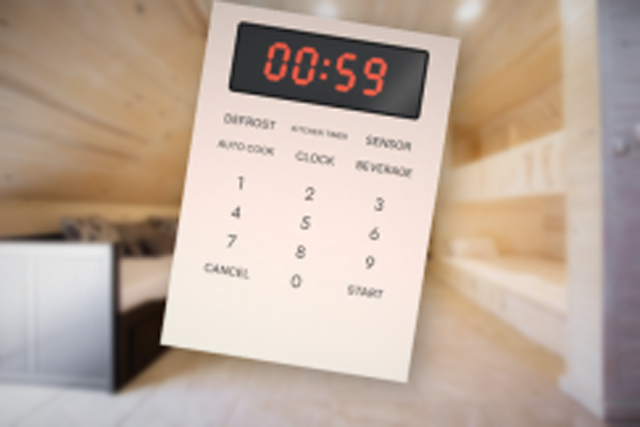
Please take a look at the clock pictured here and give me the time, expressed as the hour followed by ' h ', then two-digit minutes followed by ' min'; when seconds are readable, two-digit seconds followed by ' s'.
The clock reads 0 h 59 min
